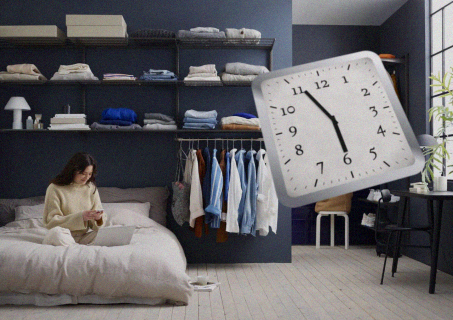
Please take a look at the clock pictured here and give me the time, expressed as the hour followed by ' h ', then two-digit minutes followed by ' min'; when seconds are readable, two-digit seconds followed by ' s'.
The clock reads 5 h 56 min
